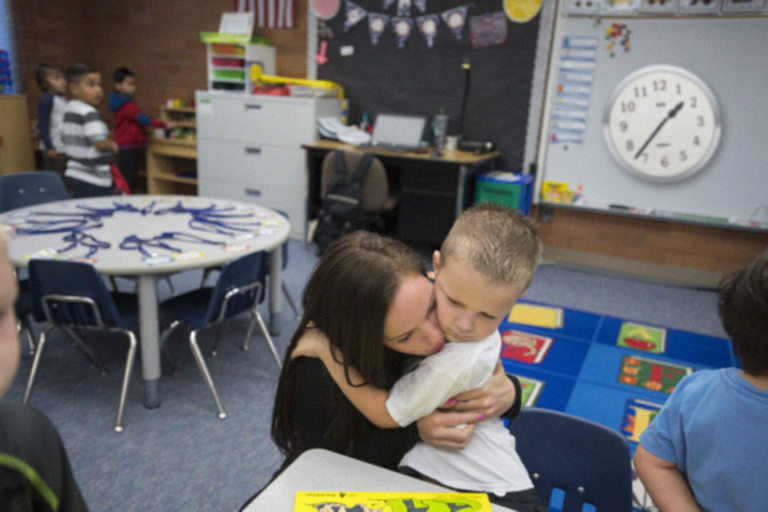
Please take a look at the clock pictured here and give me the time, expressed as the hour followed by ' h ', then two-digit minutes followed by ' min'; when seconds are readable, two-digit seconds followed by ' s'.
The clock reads 1 h 37 min
